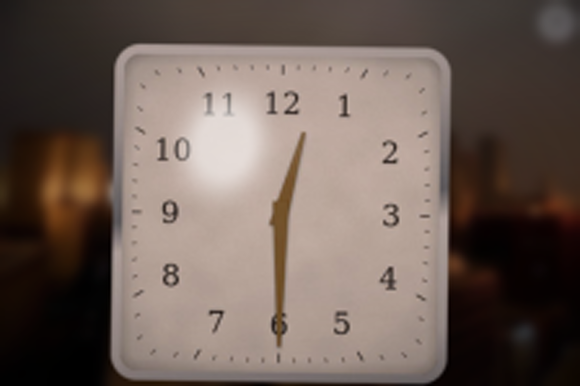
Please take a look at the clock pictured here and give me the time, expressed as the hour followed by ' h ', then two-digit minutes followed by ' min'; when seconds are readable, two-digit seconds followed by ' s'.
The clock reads 12 h 30 min
